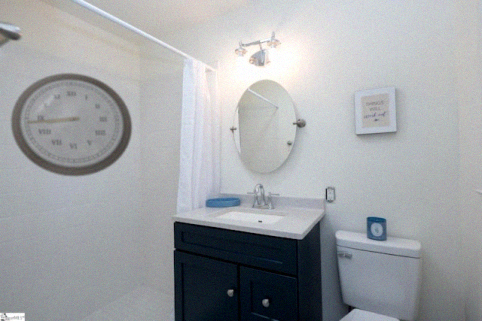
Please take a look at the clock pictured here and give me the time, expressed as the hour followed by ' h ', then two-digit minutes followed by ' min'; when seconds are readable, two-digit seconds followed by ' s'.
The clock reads 8 h 44 min
